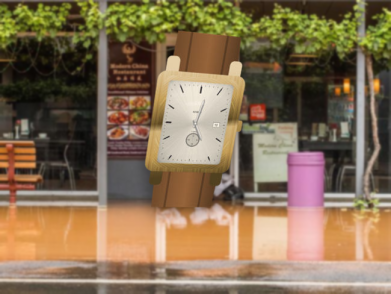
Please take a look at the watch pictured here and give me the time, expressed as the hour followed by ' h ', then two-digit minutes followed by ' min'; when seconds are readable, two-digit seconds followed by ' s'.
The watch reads 5 h 02 min
